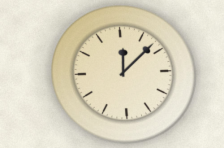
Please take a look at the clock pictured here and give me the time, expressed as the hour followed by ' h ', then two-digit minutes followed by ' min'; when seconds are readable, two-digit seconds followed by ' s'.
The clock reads 12 h 08 min
